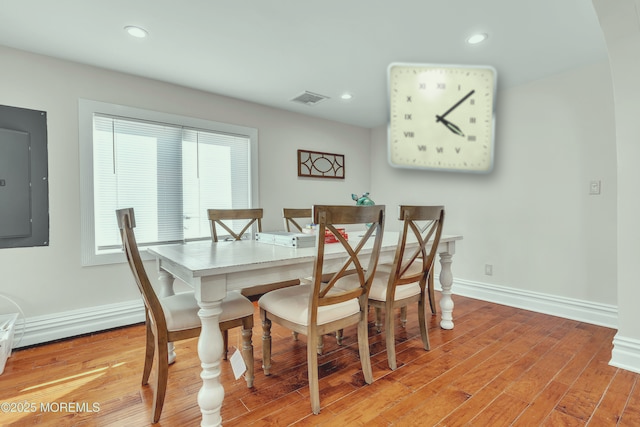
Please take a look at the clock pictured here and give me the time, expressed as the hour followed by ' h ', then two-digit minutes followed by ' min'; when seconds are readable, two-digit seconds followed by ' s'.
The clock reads 4 h 08 min
